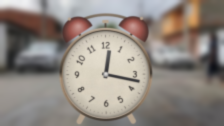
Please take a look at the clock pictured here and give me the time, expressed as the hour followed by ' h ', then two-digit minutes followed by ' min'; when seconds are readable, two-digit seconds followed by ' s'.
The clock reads 12 h 17 min
